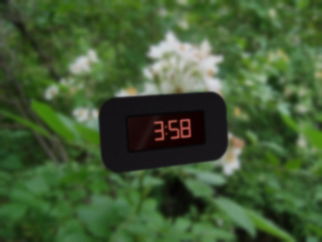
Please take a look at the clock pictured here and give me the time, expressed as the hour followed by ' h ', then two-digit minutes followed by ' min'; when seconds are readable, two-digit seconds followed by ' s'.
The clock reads 3 h 58 min
